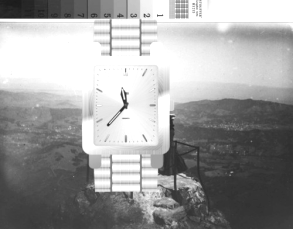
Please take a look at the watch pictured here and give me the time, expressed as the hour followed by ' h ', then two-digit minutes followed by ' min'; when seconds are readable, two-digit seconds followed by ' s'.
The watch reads 11 h 37 min
